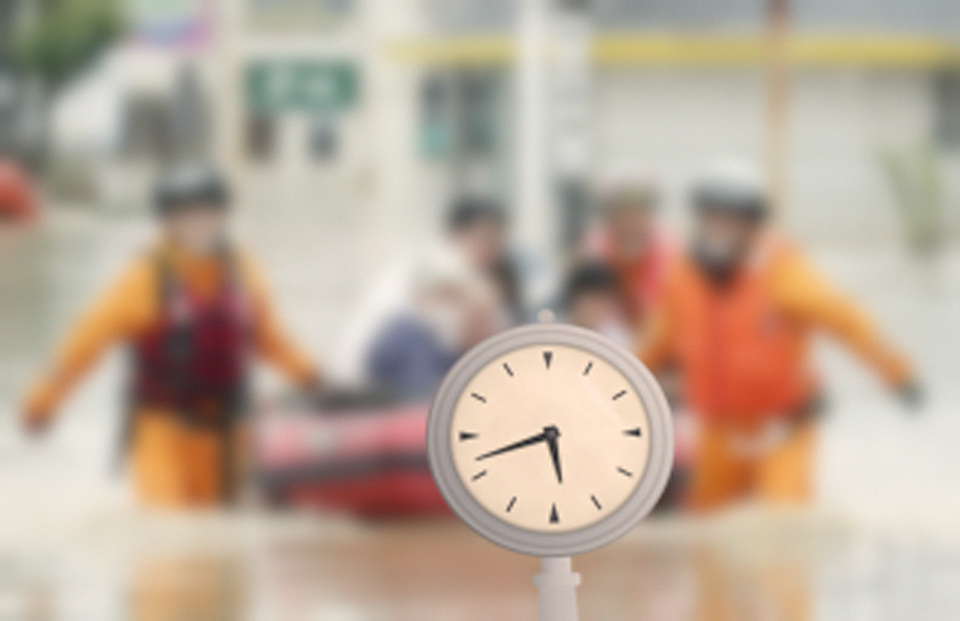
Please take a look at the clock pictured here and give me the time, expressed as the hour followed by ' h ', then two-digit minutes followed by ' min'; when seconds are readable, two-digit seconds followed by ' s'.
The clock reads 5 h 42 min
